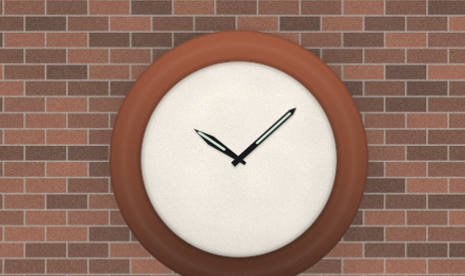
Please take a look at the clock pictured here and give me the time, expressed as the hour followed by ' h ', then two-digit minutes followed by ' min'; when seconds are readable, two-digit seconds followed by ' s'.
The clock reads 10 h 08 min
